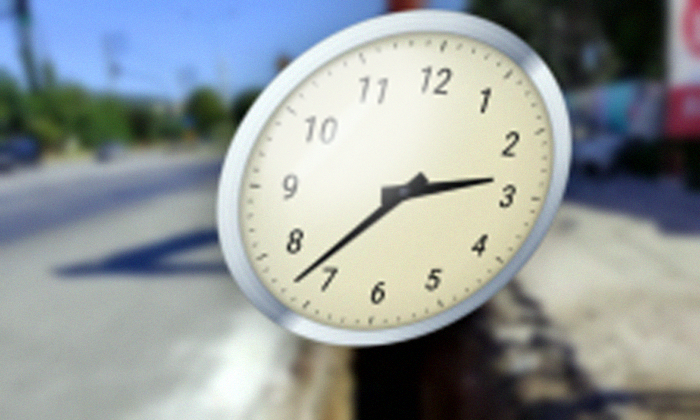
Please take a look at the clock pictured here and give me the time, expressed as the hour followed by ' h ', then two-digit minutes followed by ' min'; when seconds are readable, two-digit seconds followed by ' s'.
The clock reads 2 h 37 min
